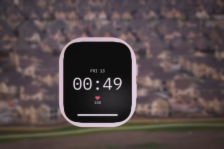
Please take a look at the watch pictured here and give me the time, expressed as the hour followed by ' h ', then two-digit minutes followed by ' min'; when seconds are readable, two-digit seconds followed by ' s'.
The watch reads 0 h 49 min
